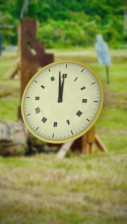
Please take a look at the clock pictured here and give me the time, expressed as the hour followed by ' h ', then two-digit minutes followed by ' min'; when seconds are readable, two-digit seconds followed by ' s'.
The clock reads 11 h 58 min
